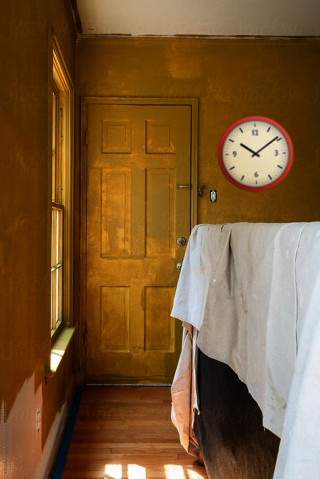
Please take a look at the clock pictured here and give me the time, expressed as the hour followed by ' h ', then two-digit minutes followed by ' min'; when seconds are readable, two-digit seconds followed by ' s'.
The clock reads 10 h 09 min
